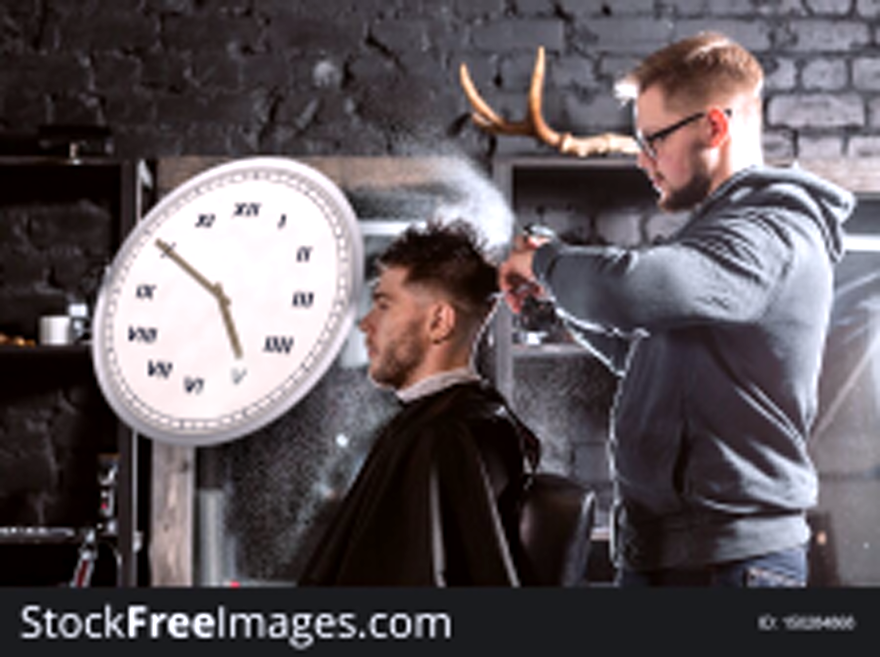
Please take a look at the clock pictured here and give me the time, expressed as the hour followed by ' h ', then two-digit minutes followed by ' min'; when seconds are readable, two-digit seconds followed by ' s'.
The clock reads 4 h 50 min
